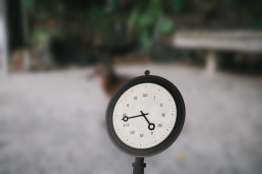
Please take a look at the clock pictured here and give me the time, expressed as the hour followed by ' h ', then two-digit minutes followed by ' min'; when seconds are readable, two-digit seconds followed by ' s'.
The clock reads 4 h 43 min
